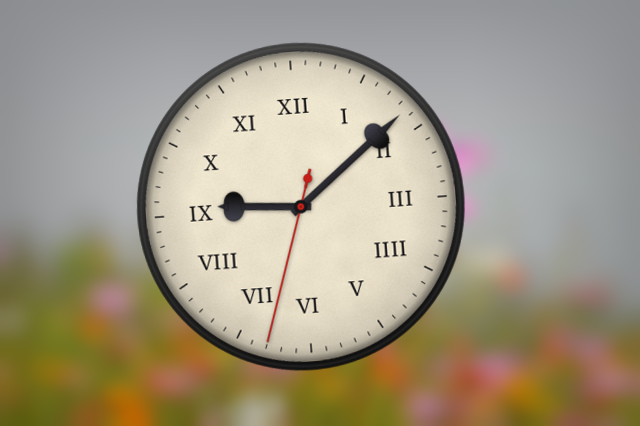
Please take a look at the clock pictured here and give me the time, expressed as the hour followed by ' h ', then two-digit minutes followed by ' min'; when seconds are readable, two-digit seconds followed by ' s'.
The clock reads 9 h 08 min 33 s
